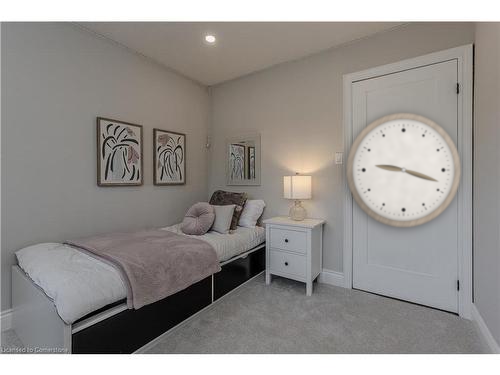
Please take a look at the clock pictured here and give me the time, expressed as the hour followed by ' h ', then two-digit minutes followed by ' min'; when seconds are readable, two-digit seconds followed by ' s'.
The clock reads 9 h 18 min
